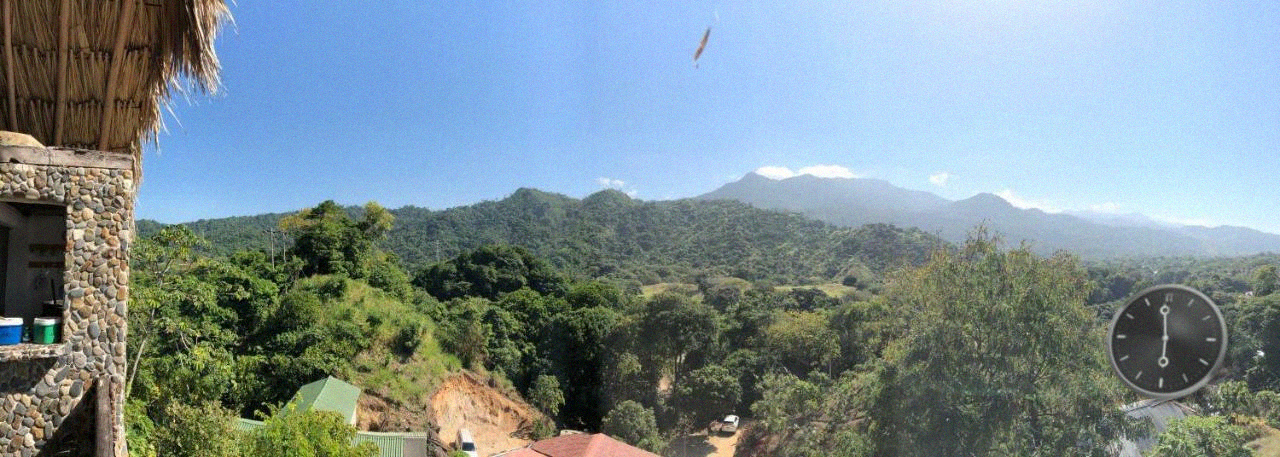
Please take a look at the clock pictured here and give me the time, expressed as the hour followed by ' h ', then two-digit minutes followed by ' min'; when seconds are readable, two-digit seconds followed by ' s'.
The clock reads 5 h 59 min
